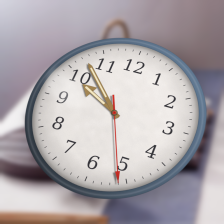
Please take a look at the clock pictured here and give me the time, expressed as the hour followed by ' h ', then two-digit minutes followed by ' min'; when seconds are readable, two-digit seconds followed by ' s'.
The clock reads 9 h 52 min 26 s
